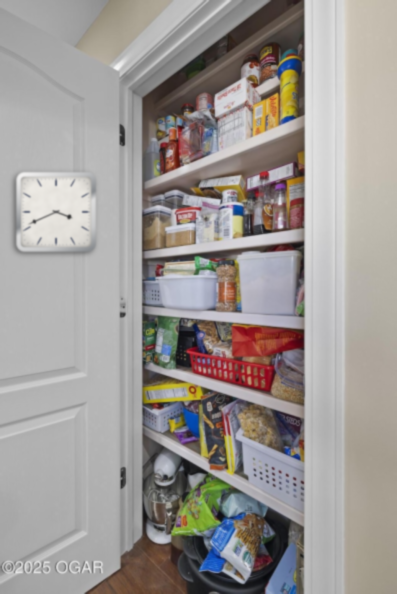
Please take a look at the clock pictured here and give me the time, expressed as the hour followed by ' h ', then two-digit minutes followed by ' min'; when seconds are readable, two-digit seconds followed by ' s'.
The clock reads 3 h 41 min
